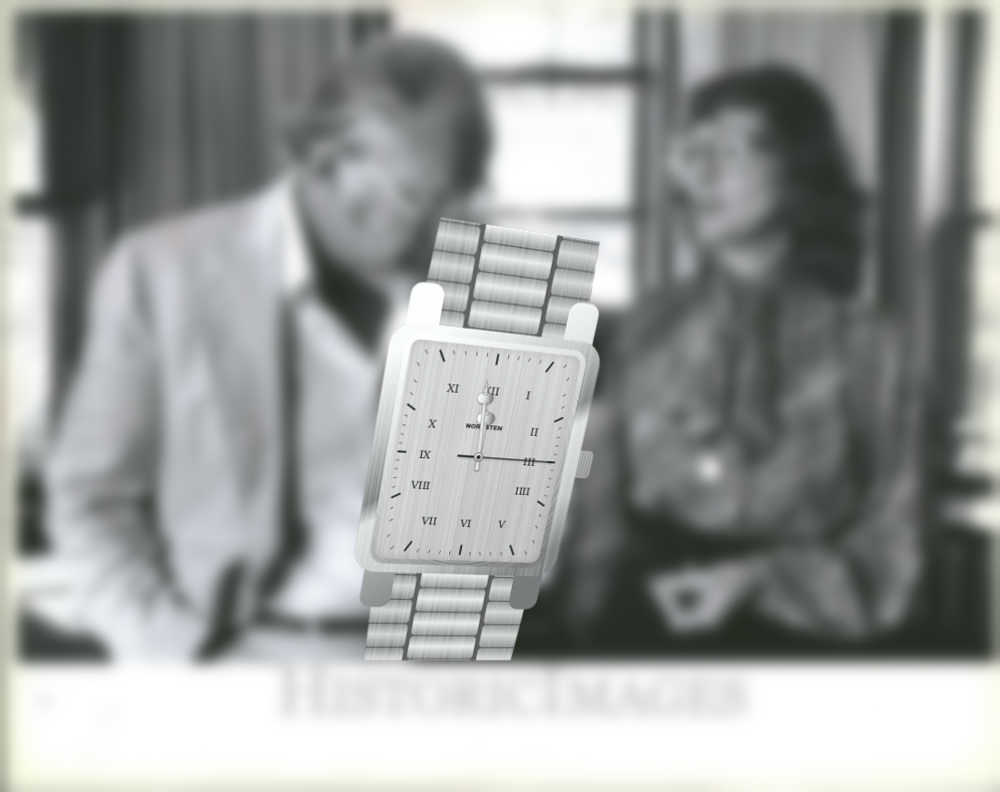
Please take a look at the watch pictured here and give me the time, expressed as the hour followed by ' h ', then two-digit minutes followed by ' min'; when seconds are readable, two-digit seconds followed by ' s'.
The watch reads 11 h 59 min 15 s
